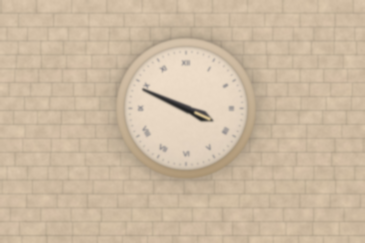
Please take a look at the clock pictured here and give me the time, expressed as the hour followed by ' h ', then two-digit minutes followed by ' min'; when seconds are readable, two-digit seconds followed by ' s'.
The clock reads 3 h 49 min
